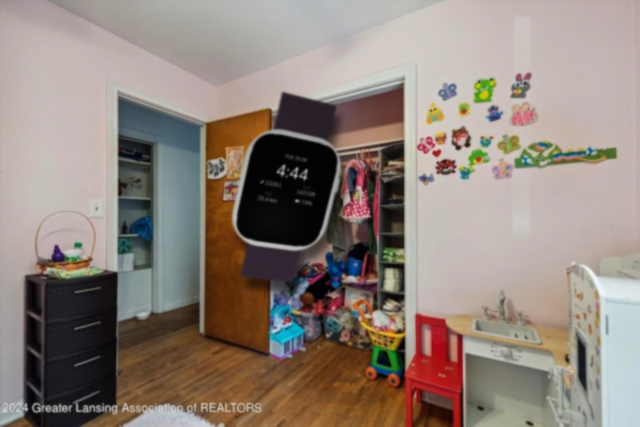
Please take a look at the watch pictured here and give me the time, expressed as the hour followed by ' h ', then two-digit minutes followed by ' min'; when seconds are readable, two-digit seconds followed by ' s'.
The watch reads 4 h 44 min
